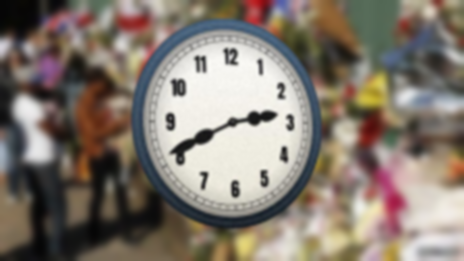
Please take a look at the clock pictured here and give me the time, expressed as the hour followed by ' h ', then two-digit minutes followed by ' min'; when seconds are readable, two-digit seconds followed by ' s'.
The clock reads 2 h 41 min
